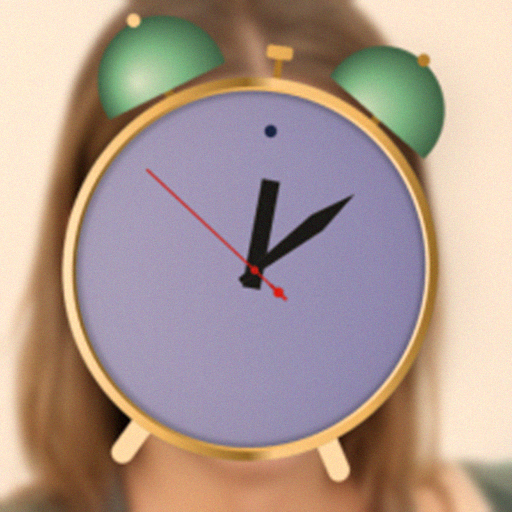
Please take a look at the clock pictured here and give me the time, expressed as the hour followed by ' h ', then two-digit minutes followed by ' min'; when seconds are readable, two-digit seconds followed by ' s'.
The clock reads 12 h 07 min 51 s
